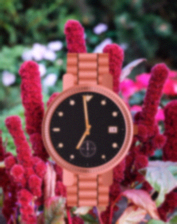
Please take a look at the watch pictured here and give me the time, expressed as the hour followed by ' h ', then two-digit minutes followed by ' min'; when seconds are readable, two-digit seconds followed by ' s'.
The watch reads 6 h 59 min
